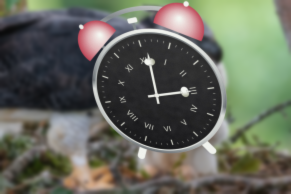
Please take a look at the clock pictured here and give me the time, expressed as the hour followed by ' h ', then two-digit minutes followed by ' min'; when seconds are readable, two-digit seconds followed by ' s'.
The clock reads 3 h 01 min
